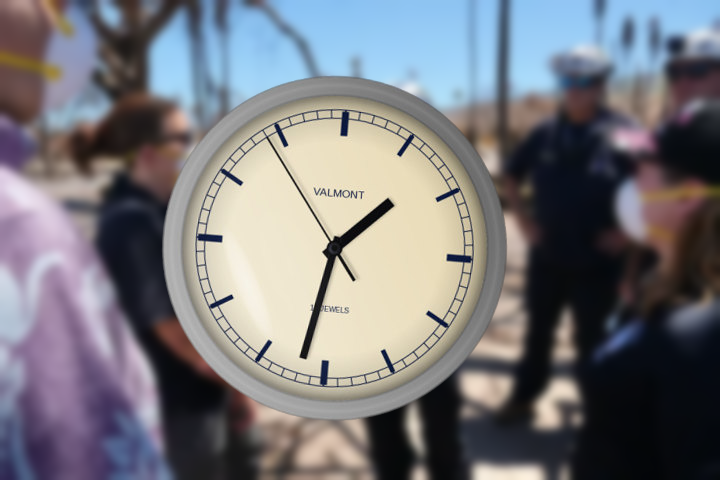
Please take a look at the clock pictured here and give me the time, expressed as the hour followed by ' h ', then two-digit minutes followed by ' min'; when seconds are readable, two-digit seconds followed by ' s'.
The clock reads 1 h 31 min 54 s
